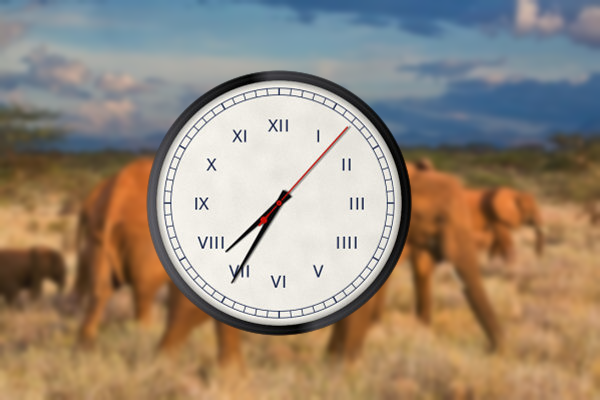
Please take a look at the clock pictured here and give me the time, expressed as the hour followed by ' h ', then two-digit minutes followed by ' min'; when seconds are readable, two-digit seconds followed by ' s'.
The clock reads 7 h 35 min 07 s
